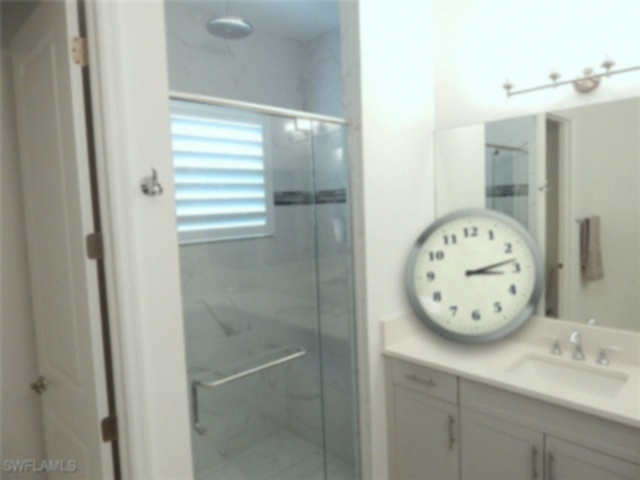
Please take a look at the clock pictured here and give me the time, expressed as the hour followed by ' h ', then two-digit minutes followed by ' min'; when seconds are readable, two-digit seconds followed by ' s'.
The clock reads 3 h 13 min
